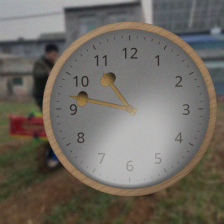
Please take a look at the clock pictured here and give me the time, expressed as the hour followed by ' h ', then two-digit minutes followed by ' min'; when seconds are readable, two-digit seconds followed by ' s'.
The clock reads 10 h 47 min
